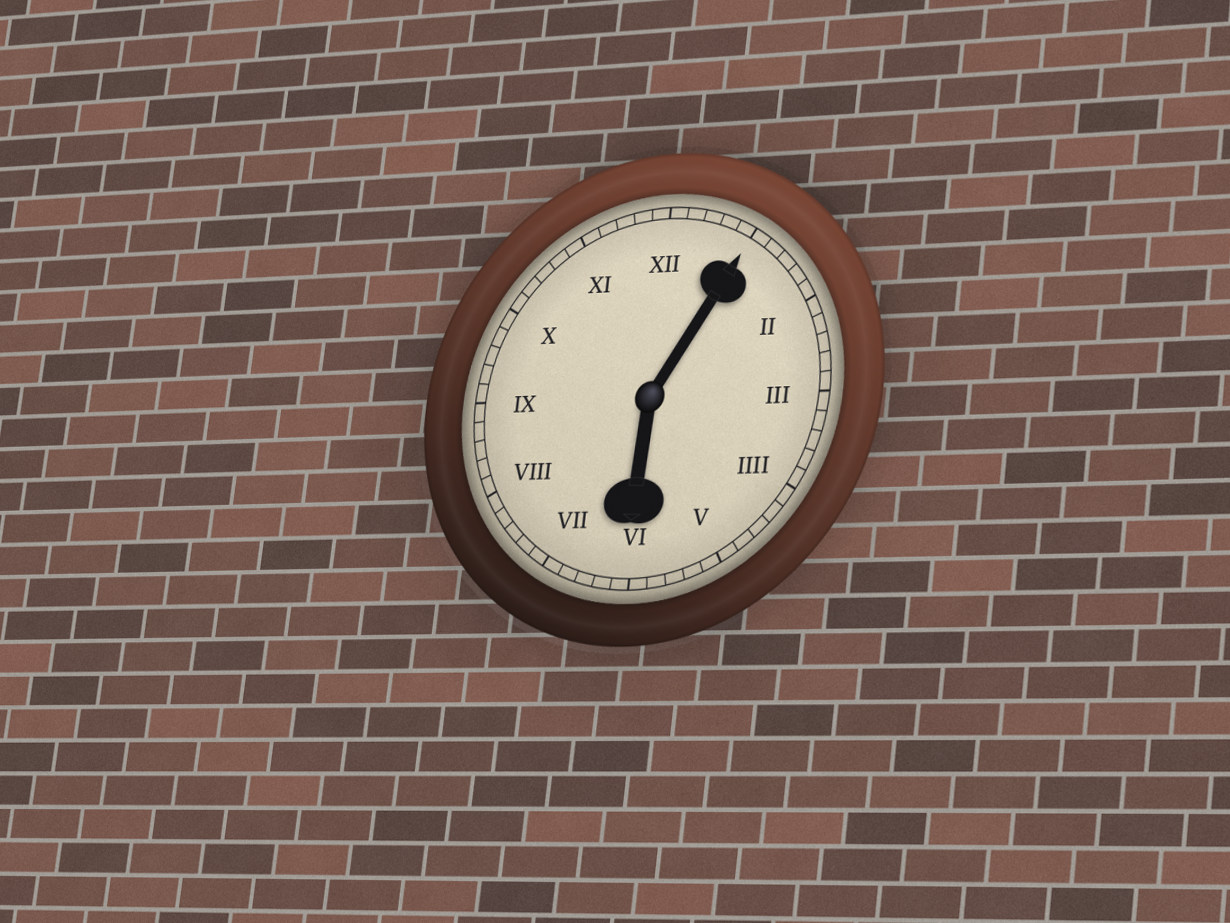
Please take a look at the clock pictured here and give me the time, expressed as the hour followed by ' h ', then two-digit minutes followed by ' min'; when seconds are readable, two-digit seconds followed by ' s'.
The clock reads 6 h 05 min
